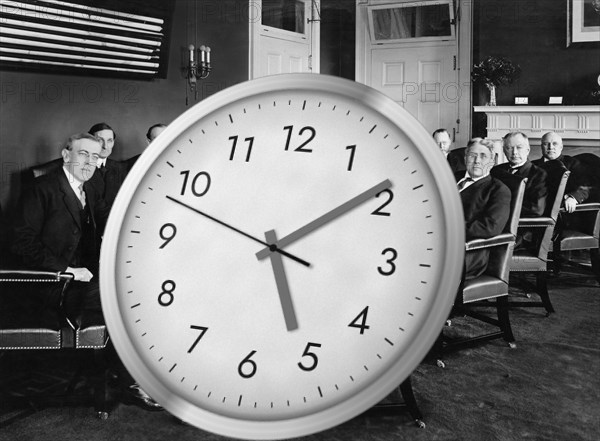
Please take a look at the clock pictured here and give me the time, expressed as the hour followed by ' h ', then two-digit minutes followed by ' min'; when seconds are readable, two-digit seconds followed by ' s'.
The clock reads 5 h 08 min 48 s
